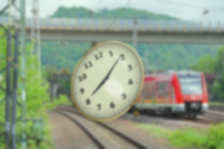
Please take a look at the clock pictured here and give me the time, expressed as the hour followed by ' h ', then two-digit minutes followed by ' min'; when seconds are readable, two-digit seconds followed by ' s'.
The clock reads 8 h 09 min
